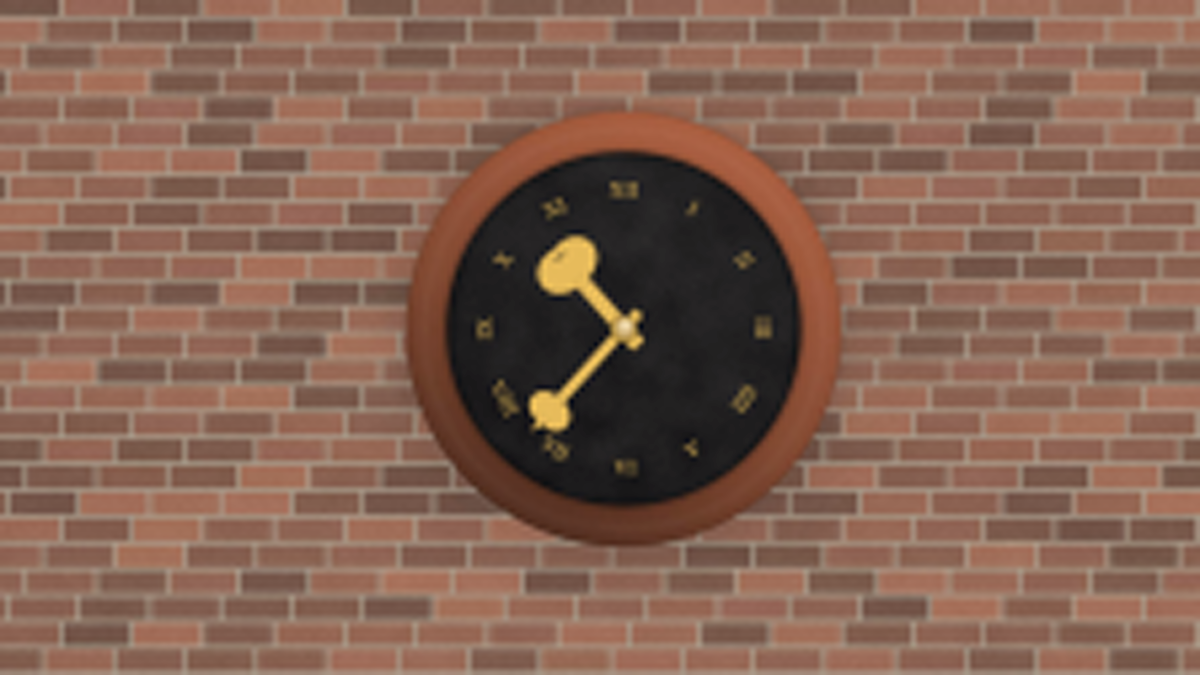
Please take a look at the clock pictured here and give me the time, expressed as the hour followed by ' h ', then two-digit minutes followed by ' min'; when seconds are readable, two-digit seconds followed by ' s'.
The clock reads 10 h 37 min
